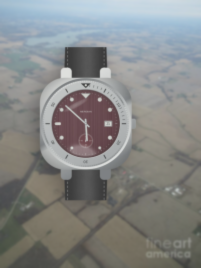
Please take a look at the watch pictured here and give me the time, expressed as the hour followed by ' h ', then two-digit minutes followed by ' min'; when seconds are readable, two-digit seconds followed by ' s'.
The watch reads 5 h 52 min
